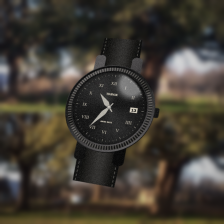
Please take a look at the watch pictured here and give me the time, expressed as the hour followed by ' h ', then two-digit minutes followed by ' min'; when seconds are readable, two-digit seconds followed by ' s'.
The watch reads 10 h 36 min
